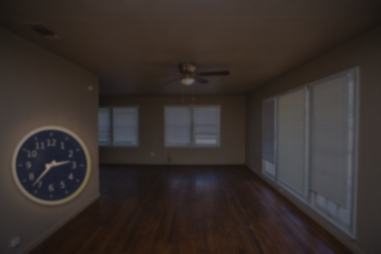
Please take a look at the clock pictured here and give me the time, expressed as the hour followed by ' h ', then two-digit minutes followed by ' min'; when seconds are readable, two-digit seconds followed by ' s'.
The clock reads 2 h 37 min
